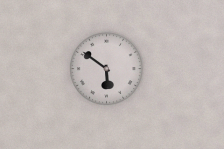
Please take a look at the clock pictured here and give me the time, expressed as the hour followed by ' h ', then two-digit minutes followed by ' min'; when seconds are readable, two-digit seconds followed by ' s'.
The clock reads 5 h 51 min
